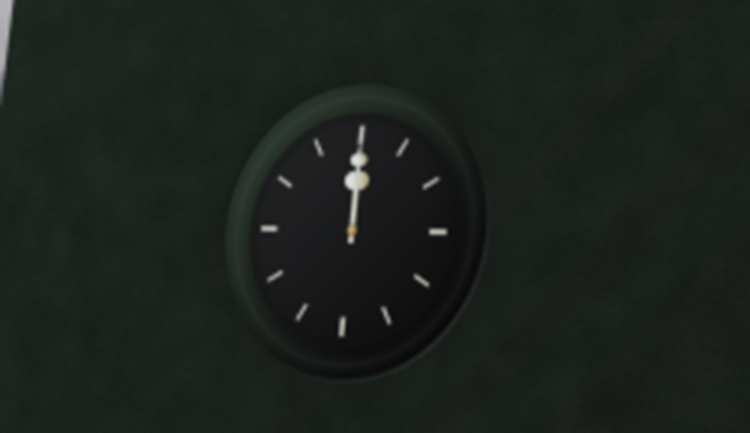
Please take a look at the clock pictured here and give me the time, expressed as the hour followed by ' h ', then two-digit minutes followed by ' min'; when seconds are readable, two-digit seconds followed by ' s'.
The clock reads 12 h 00 min
